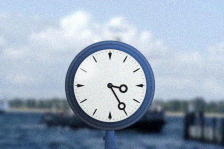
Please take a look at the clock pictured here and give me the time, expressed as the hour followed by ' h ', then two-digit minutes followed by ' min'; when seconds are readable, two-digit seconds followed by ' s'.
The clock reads 3 h 25 min
